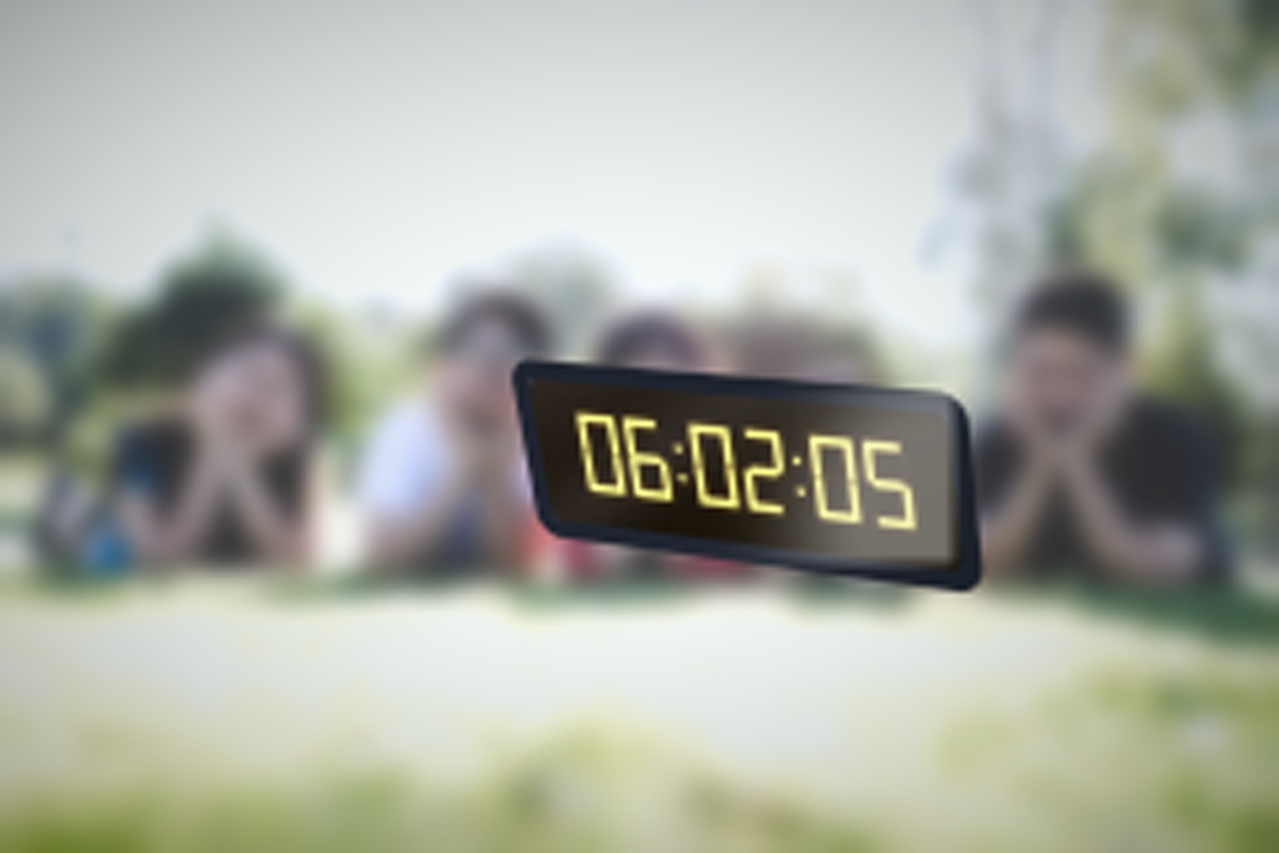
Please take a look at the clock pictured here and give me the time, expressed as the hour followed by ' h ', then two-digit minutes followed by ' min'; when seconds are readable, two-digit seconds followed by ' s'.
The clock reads 6 h 02 min 05 s
